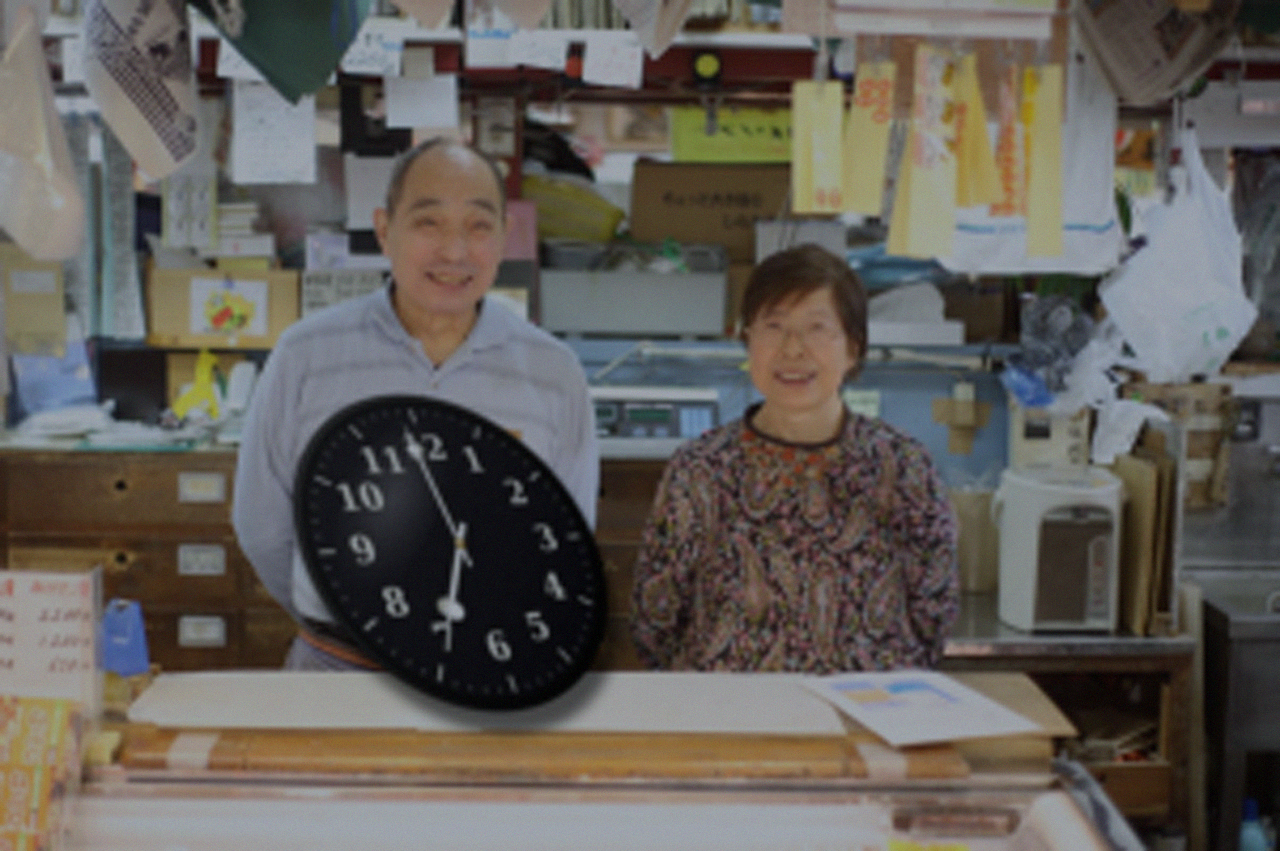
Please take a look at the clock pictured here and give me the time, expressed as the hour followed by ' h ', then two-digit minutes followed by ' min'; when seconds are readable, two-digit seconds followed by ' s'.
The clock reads 6 h 59 min
